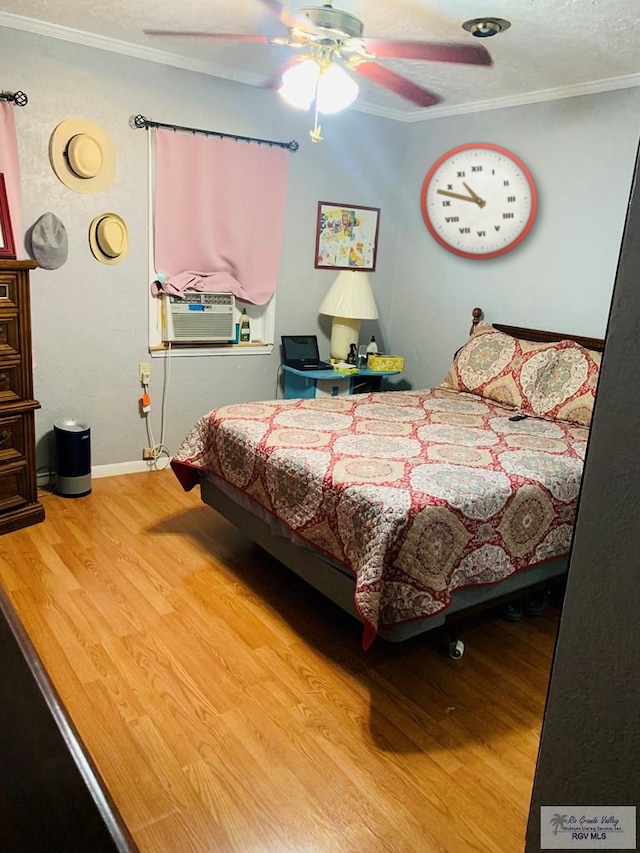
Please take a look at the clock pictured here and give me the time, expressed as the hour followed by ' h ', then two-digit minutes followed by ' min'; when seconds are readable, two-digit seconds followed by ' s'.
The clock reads 10 h 48 min
